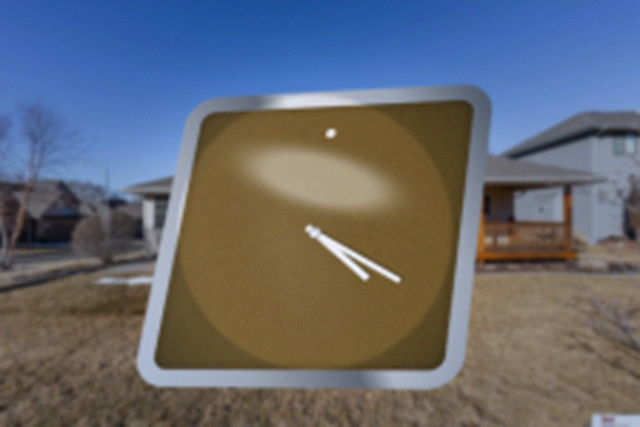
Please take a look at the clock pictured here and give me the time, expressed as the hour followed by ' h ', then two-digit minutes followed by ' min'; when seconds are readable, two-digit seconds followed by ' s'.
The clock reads 4 h 20 min
